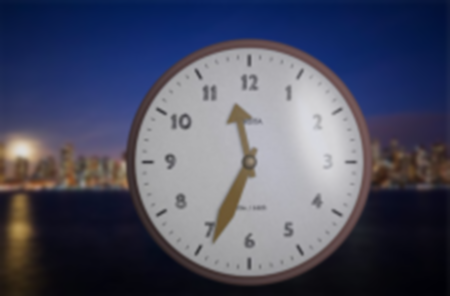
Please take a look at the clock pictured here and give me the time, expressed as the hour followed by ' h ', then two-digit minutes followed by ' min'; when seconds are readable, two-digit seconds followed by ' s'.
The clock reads 11 h 34 min
